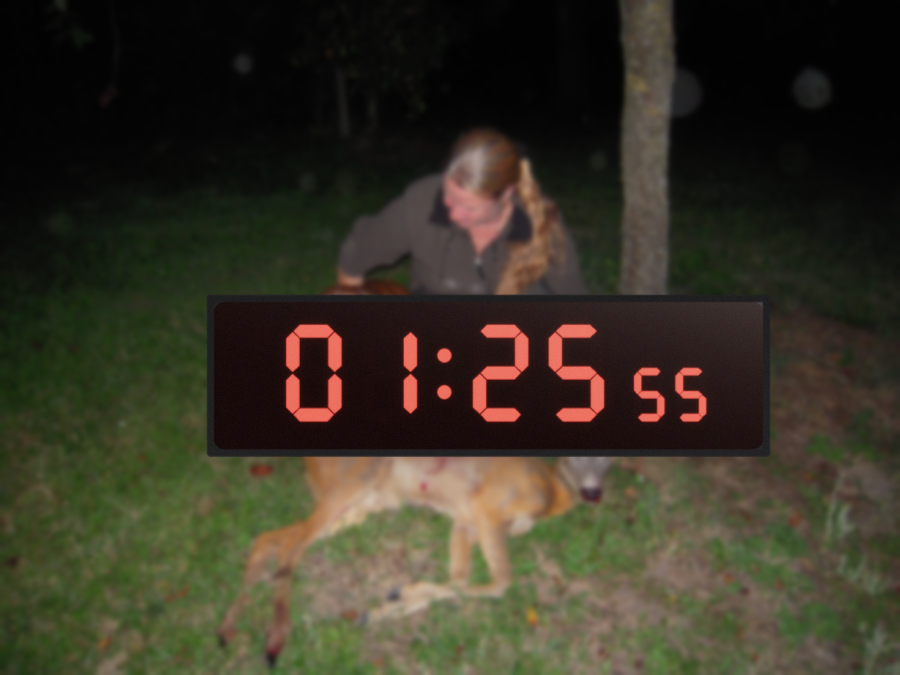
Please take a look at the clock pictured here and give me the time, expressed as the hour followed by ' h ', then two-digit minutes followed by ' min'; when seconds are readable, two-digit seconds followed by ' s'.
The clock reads 1 h 25 min 55 s
